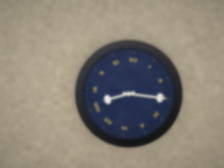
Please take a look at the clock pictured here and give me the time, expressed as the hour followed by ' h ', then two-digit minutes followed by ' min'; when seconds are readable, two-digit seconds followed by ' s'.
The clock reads 8 h 15 min
